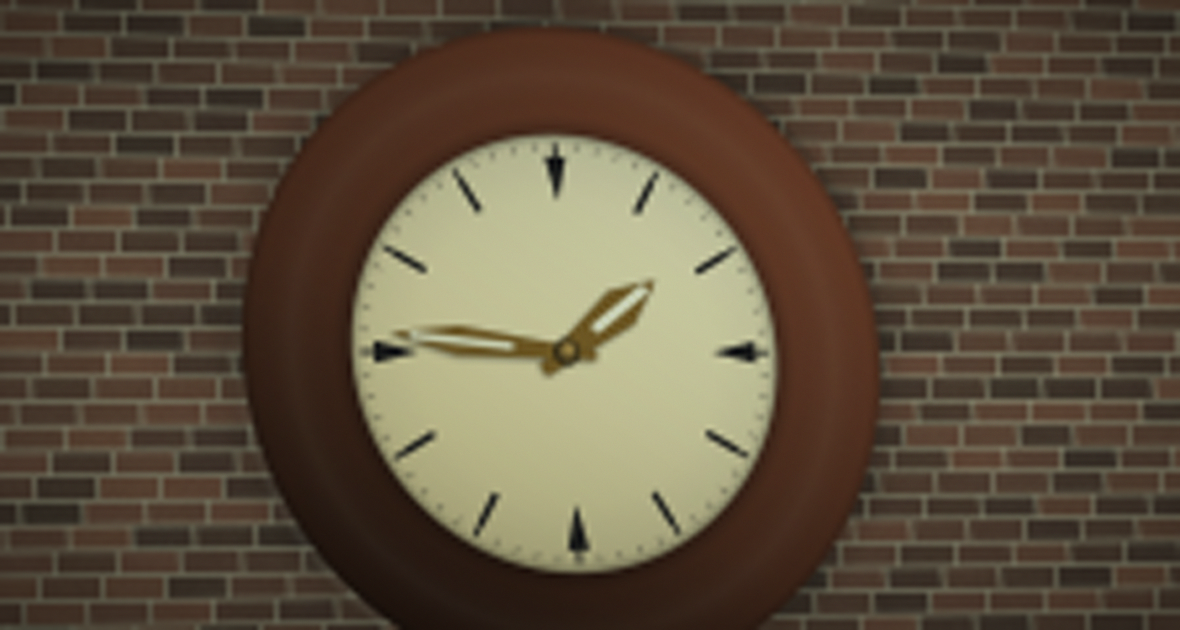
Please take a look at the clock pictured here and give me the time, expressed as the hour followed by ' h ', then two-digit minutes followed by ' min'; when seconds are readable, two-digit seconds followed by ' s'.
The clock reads 1 h 46 min
